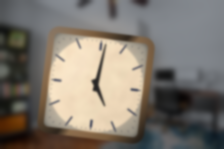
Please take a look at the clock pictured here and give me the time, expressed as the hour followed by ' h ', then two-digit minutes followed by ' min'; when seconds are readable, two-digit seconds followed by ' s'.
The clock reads 5 h 01 min
